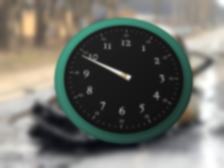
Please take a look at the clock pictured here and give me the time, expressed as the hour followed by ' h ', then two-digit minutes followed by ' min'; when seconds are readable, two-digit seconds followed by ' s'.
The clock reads 9 h 49 min
